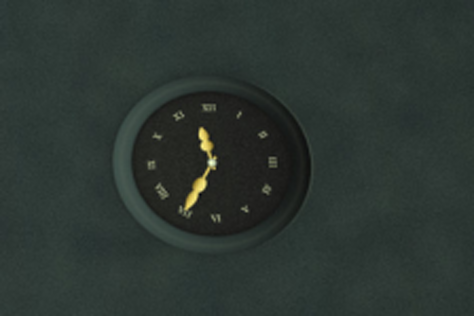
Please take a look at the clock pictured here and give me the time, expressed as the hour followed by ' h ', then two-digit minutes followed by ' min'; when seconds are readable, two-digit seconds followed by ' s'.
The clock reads 11 h 35 min
